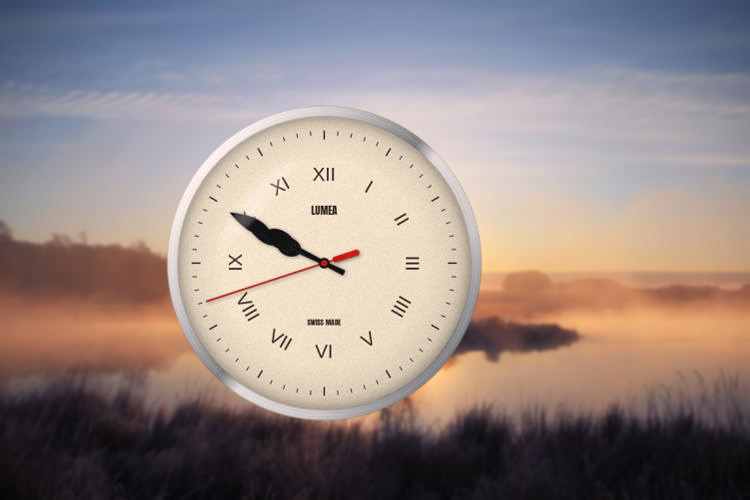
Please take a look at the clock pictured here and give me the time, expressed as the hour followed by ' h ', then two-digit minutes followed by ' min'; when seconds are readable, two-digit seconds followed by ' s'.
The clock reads 9 h 49 min 42 s
